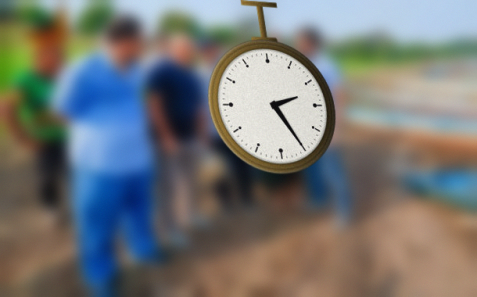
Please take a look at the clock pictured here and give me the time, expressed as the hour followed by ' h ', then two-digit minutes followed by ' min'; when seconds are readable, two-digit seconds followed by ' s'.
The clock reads 2 h 25 min
